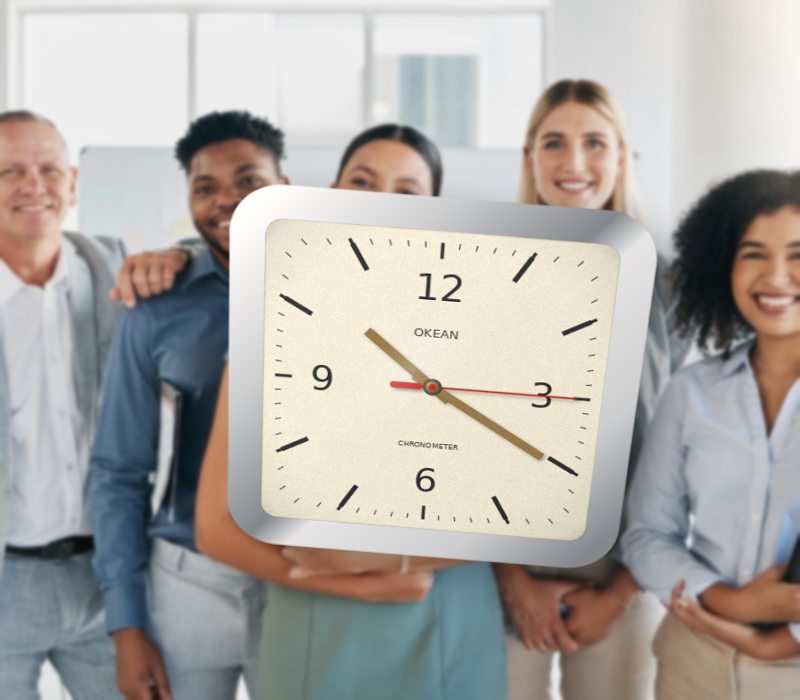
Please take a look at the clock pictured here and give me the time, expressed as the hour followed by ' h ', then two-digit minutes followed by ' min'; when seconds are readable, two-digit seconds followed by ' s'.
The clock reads 10 h 20 min 15 s
